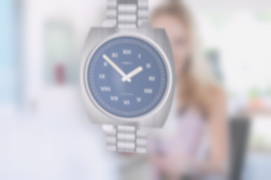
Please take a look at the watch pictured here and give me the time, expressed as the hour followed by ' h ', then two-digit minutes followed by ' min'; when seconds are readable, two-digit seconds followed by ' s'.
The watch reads 1 h 52 min
